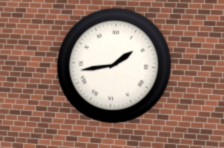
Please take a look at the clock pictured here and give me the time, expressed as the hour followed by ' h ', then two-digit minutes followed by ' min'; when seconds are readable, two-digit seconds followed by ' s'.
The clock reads 1 h 43 min
